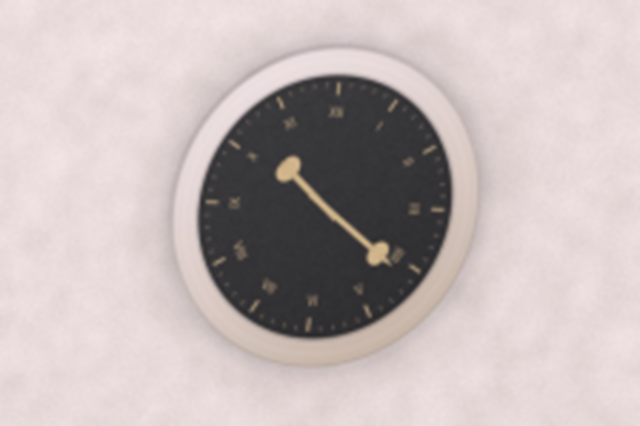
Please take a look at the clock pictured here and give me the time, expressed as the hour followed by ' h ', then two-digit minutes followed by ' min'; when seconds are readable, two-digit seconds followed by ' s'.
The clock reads 10 h 21 min
